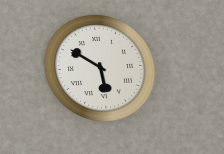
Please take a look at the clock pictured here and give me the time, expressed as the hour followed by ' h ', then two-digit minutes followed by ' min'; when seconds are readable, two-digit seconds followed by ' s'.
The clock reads 5 h 51 min
